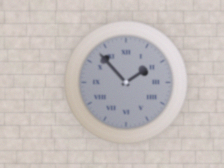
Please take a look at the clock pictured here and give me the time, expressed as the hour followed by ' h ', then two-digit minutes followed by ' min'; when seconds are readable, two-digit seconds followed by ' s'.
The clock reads 1 h 53 min
